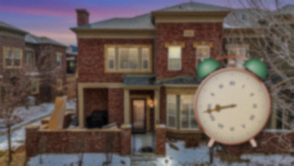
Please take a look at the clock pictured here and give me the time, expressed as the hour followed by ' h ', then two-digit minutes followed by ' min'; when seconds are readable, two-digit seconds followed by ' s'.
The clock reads 8 h 43 min
